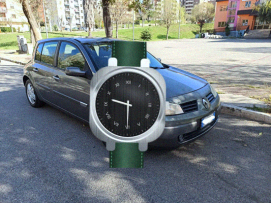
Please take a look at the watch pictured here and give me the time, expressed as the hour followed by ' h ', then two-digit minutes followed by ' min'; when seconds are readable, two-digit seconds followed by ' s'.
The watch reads 9 h 30 min
